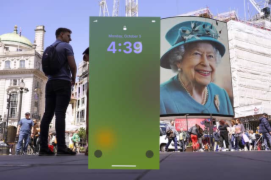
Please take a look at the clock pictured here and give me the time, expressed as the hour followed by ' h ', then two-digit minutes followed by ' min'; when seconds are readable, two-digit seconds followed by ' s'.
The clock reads 4 h 39 min
